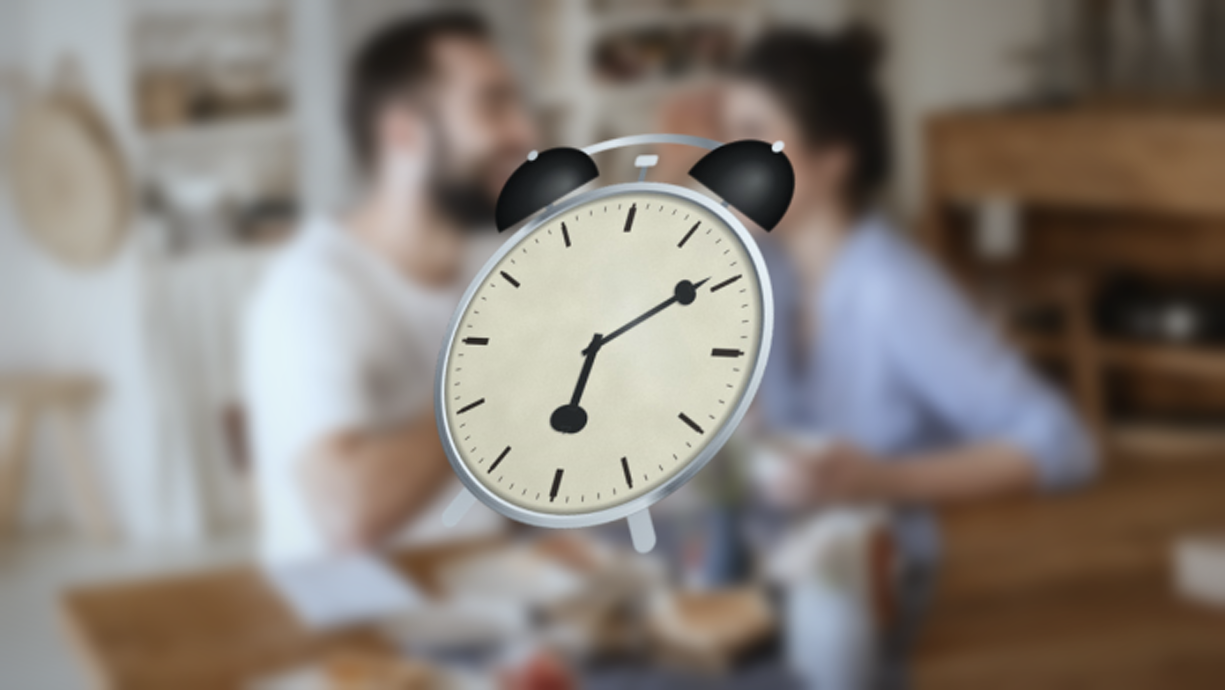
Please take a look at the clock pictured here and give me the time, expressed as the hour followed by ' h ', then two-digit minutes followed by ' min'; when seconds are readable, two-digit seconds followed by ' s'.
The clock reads 6 h 09 min
